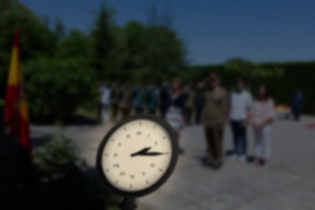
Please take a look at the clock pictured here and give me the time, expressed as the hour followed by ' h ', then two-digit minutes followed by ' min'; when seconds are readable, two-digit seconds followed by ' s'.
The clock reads 2 h 15 min
